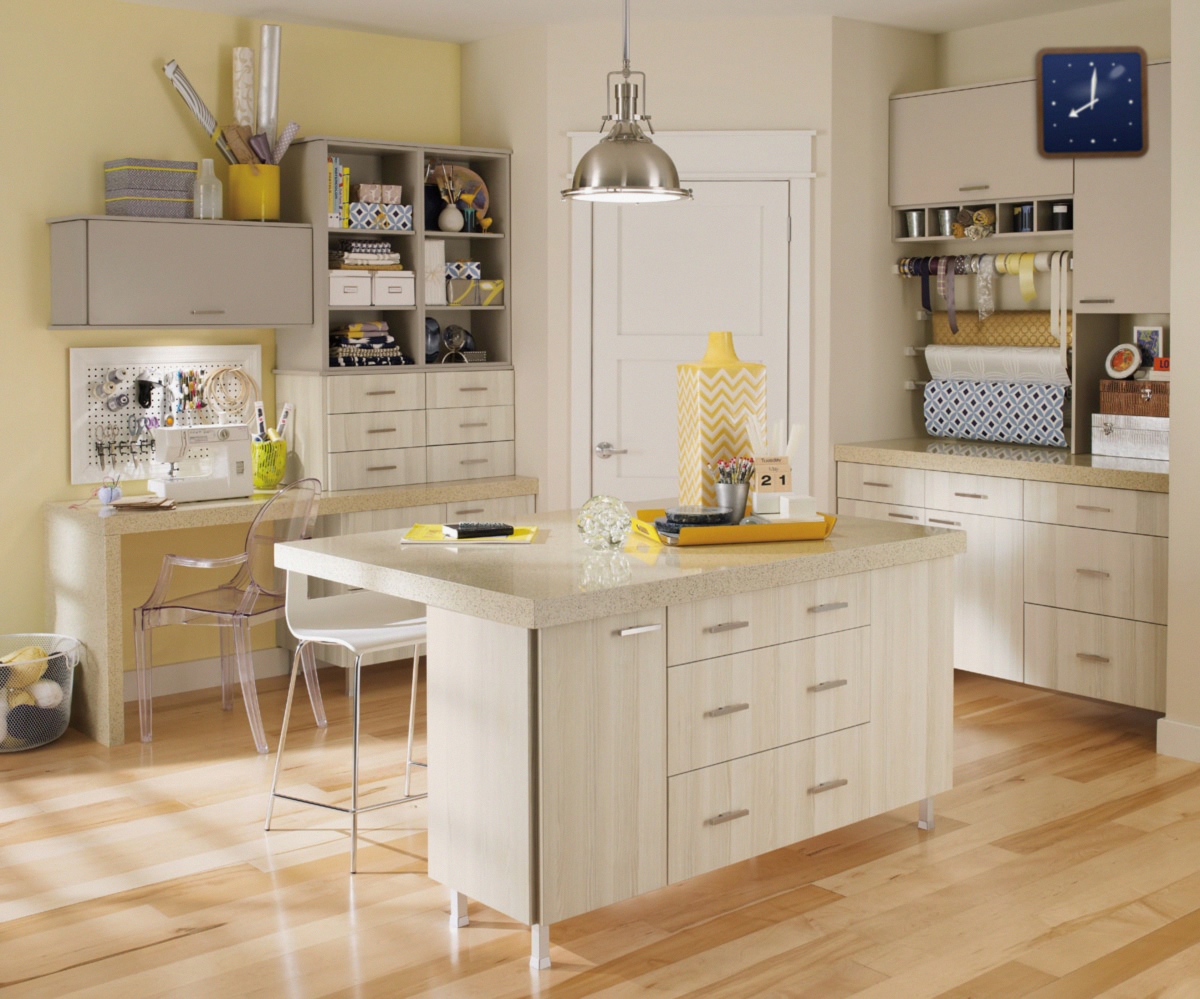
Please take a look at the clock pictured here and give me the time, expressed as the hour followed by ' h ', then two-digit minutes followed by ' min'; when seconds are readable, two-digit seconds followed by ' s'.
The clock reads 8 h 01 min
